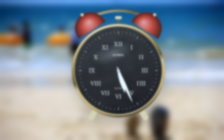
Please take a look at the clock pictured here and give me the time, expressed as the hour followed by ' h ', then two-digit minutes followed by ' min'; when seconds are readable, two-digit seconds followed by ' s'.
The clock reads 5 h 26 min
